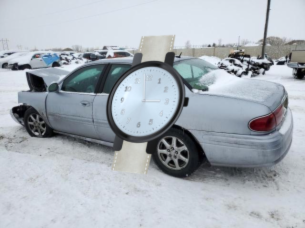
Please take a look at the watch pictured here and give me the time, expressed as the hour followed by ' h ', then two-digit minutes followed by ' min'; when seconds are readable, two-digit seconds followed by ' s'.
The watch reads 2 h 58 min
